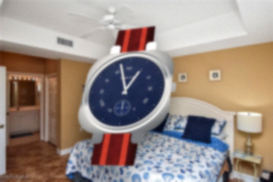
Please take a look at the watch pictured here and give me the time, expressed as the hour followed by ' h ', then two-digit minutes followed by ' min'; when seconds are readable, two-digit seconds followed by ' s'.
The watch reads 12 h 57 min
